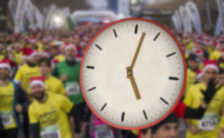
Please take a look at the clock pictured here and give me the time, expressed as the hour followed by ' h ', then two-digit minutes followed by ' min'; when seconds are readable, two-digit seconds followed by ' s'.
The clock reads 5 h 02 min
